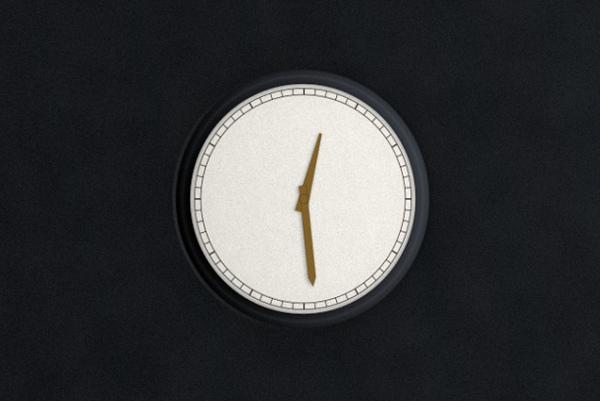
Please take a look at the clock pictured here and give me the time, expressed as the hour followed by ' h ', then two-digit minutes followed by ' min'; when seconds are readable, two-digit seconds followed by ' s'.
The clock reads 12 h 29 min
